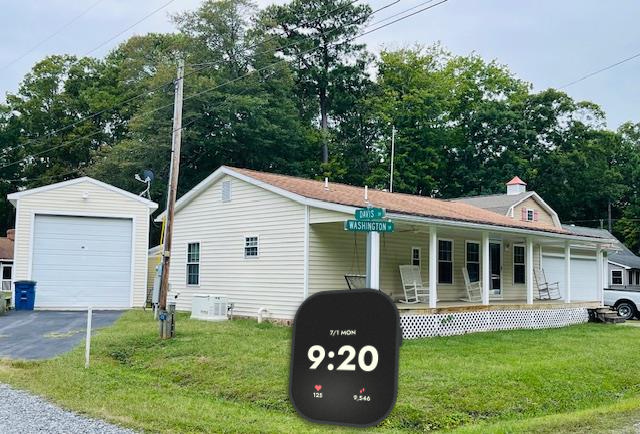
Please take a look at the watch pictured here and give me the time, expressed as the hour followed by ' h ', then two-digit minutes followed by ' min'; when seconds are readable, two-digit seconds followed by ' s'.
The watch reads 9 h 20 min
